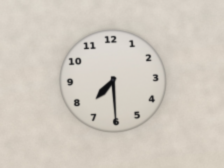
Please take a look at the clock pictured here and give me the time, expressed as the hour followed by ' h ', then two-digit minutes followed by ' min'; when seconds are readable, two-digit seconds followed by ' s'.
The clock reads 7 h 30 min
